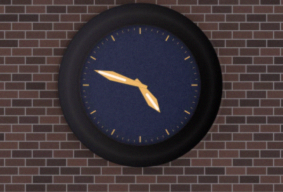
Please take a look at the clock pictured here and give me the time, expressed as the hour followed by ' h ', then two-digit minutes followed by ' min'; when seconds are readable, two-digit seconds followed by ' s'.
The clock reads 4 h 48 min
